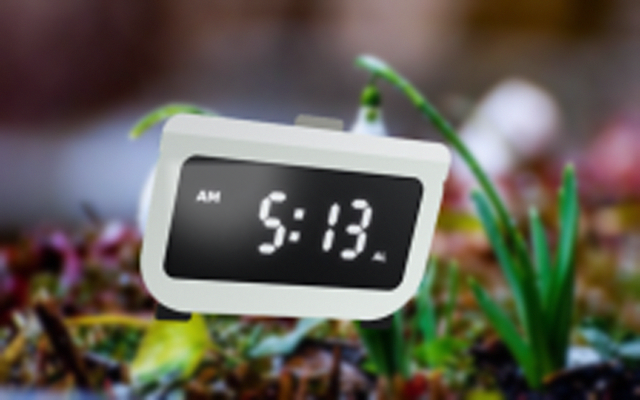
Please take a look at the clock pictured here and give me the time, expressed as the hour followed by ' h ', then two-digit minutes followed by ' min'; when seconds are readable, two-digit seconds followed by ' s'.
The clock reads 5 h 13 min
